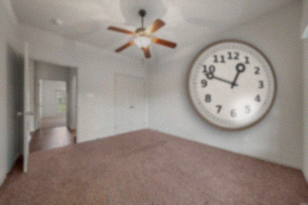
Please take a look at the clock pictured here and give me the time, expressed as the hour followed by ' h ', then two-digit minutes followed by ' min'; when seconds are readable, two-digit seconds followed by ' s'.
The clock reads 12 h 48 min
